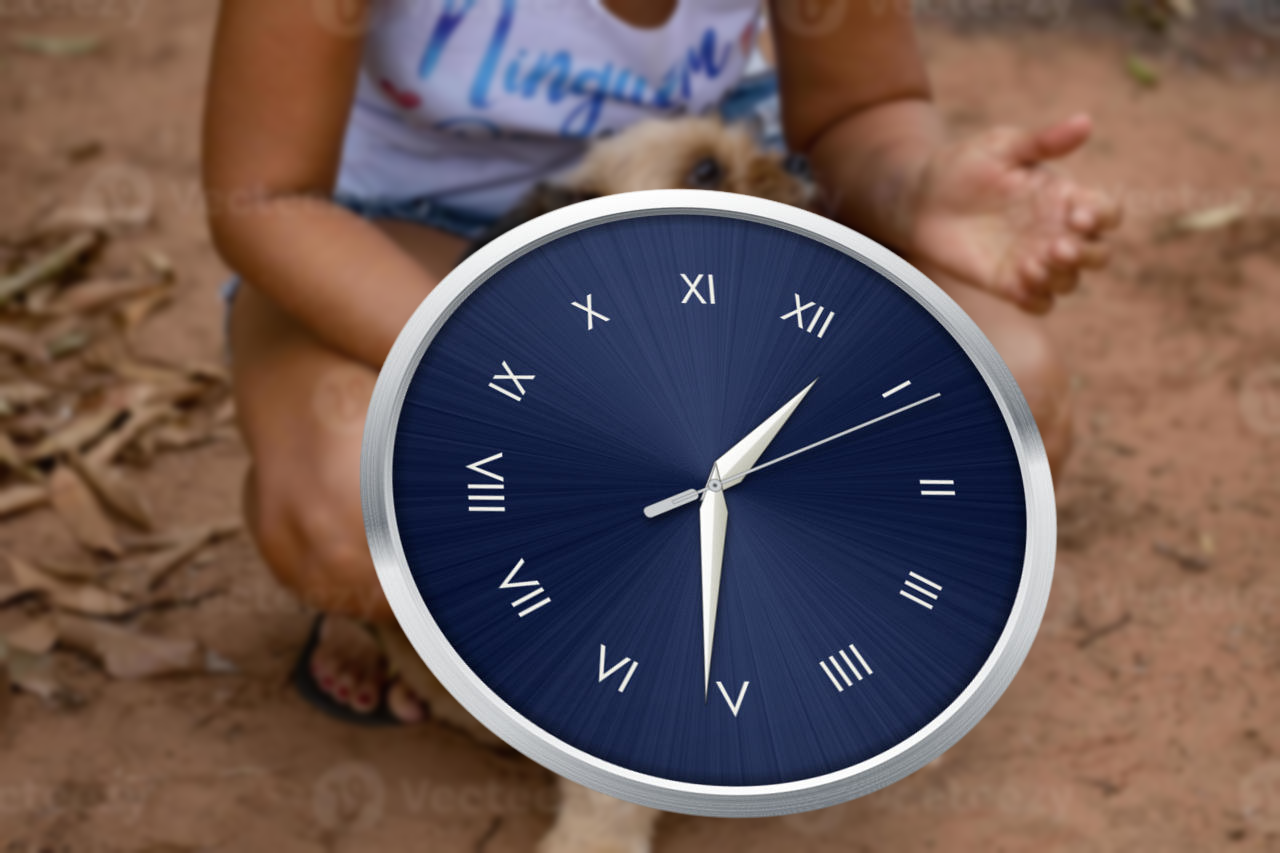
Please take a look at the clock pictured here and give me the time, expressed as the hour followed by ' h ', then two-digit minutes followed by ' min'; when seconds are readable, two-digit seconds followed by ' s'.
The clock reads 12 h 26 min 06 s
